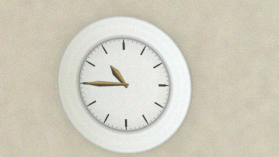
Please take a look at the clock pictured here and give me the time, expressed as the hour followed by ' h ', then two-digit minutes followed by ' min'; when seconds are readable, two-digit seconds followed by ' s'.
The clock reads 10 h 45 min
